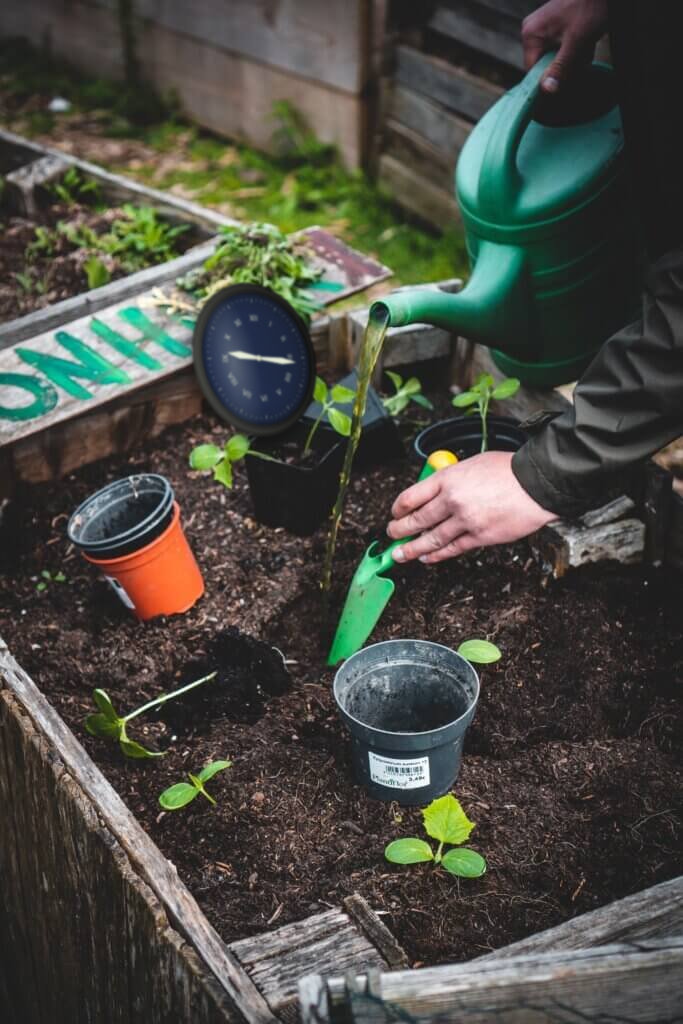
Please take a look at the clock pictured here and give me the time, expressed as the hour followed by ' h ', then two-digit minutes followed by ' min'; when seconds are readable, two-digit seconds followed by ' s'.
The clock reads 9 h 16 min
